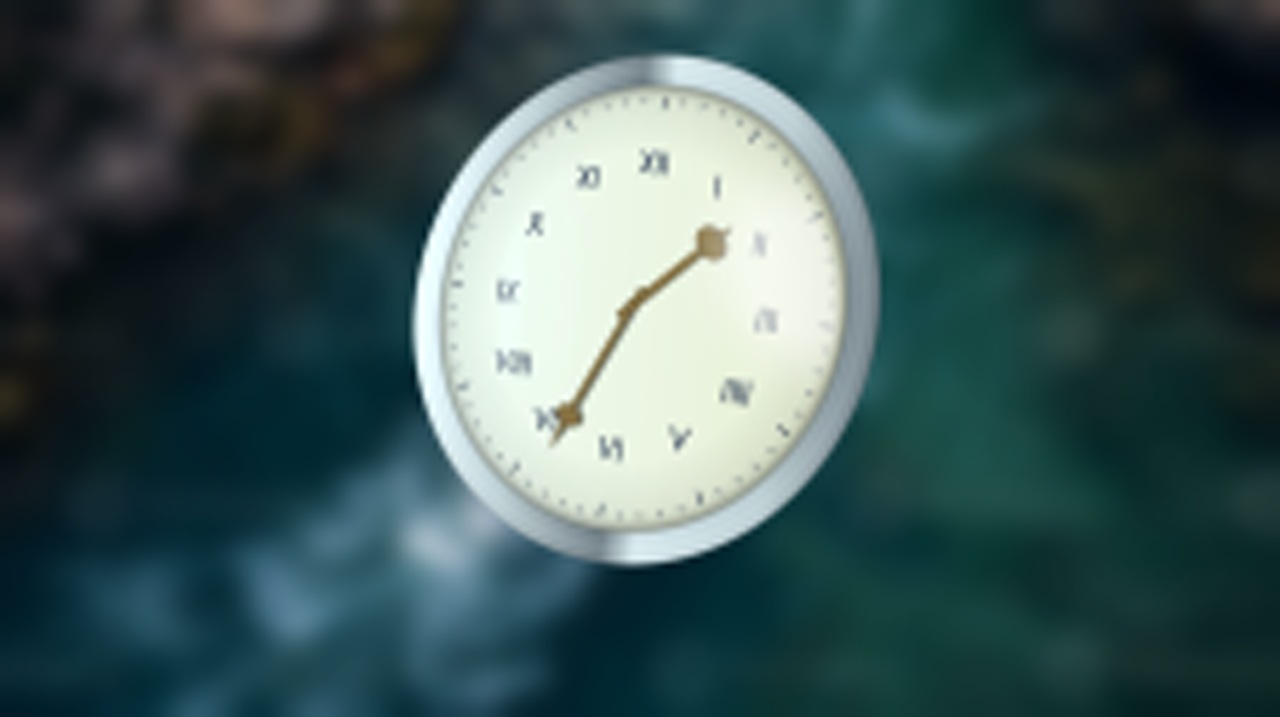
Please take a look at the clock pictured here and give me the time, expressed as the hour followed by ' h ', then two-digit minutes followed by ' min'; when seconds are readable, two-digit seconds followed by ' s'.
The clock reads 1 h 34 min
